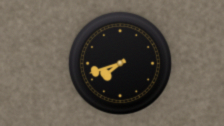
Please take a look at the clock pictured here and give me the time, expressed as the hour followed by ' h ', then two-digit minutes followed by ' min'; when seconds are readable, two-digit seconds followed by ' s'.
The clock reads 7 h 42 min
